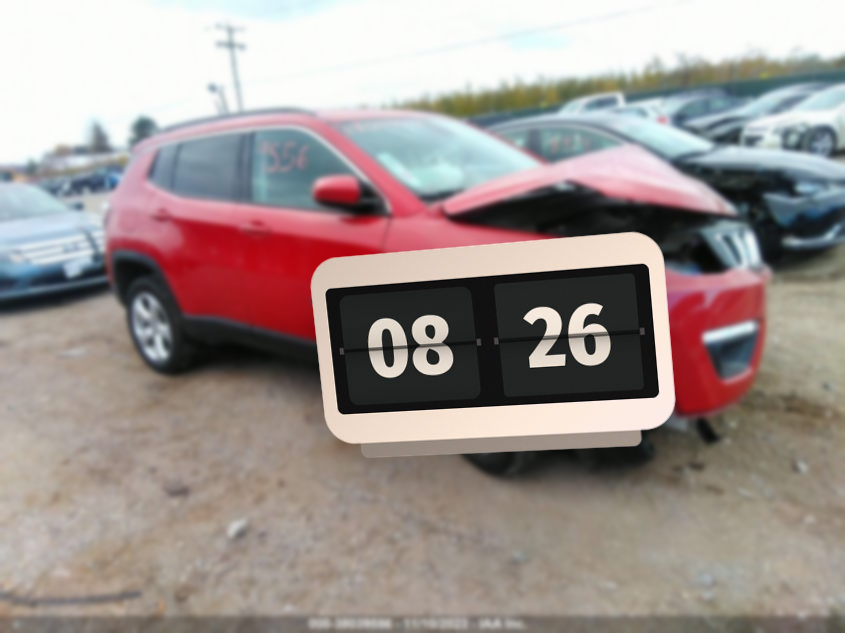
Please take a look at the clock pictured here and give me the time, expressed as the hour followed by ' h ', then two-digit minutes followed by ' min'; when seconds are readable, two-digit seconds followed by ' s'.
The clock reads 8 h 26 min
